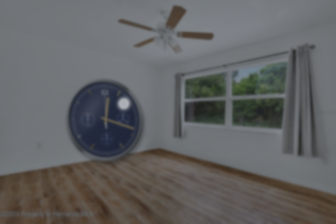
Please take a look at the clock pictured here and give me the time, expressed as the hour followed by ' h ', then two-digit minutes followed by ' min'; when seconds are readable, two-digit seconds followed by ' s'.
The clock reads 12 h 18 min
